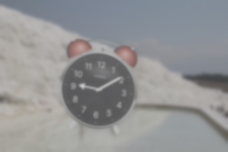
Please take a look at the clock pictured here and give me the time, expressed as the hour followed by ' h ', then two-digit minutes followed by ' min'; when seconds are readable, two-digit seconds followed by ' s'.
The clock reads 9 h 09 min
